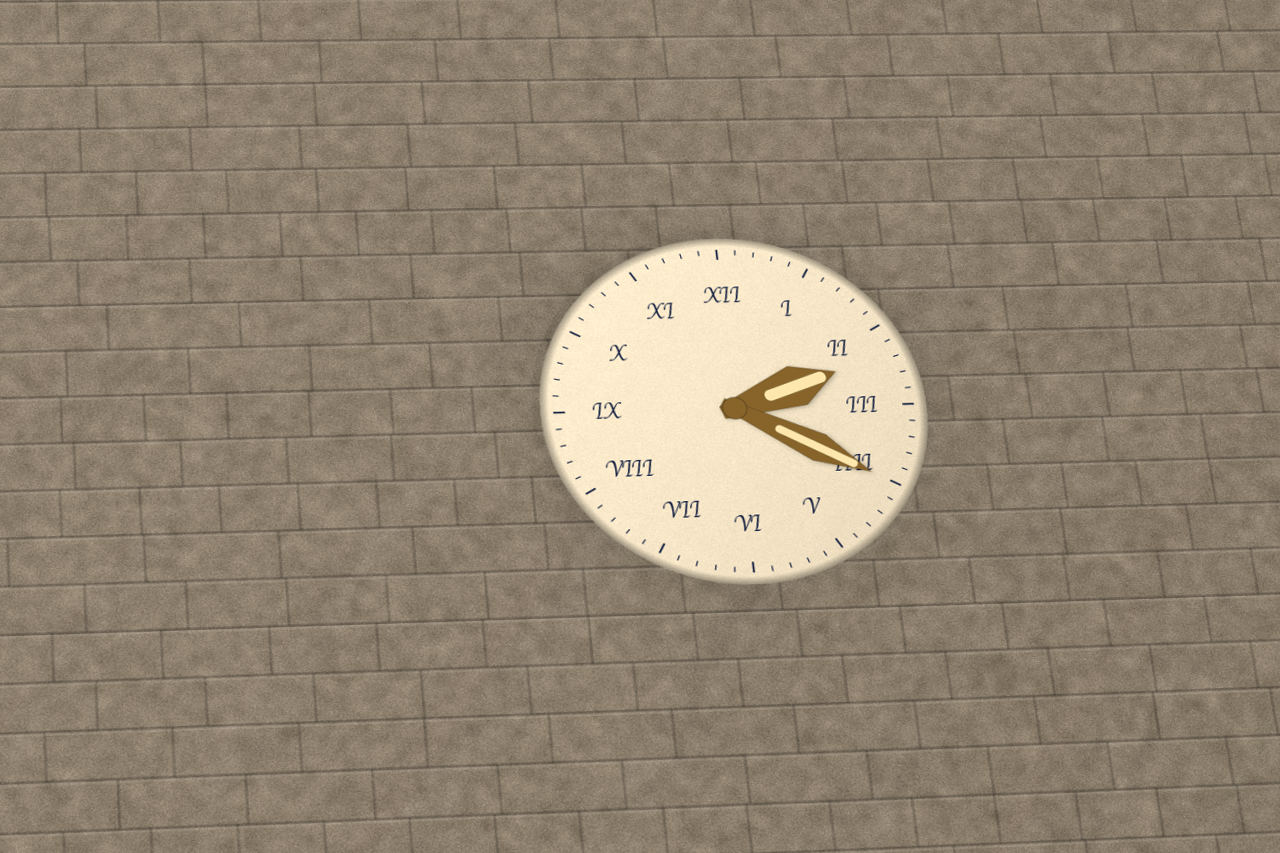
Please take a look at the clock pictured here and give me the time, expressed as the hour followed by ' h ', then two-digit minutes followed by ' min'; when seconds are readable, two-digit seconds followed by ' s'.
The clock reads 2 h 20 min
